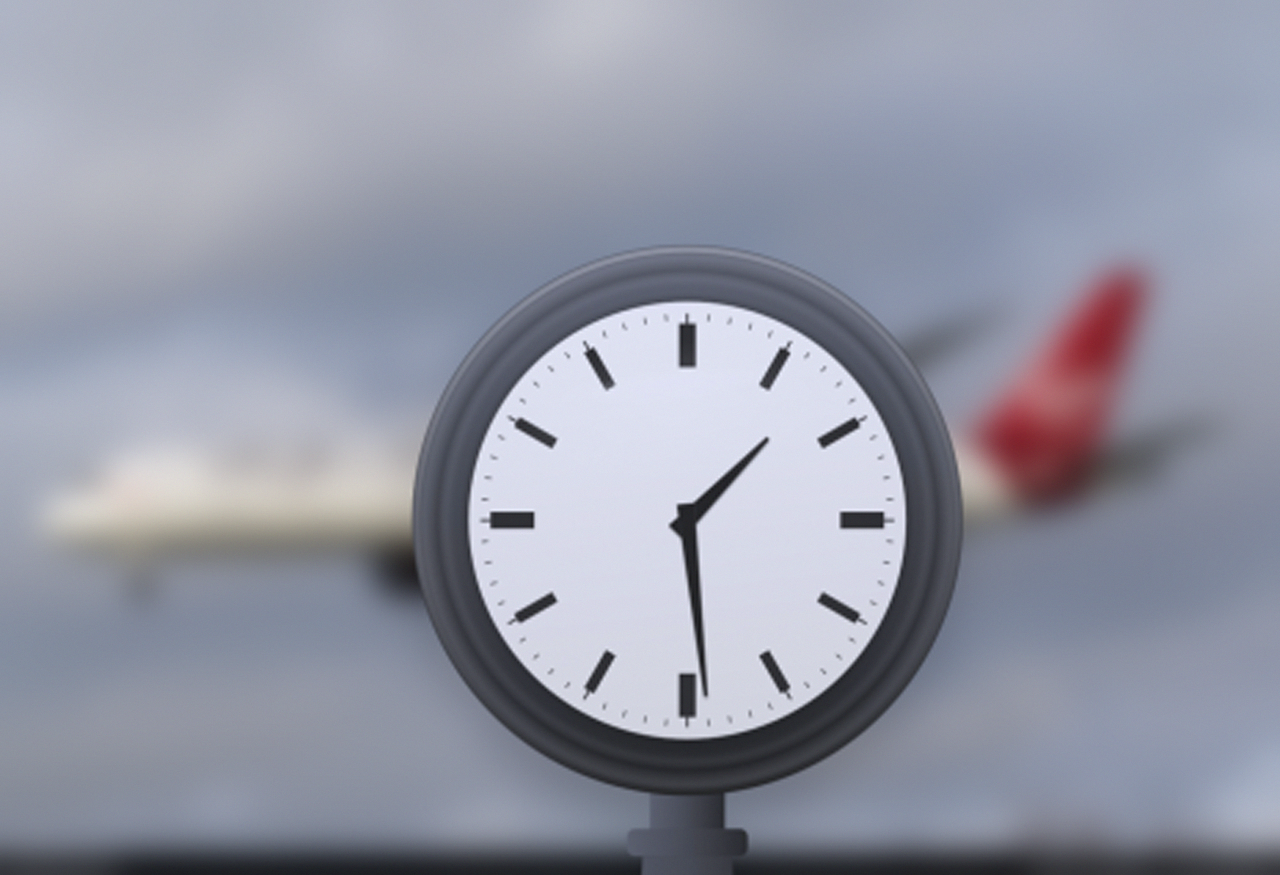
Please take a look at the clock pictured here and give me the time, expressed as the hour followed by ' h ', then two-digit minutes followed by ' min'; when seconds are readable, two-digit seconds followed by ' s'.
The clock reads 1 h 29 min
